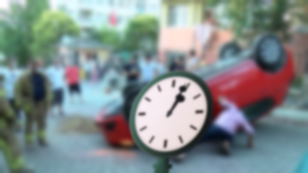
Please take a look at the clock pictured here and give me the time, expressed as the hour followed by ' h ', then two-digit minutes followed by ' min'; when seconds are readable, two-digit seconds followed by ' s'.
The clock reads 1 h 04 min
